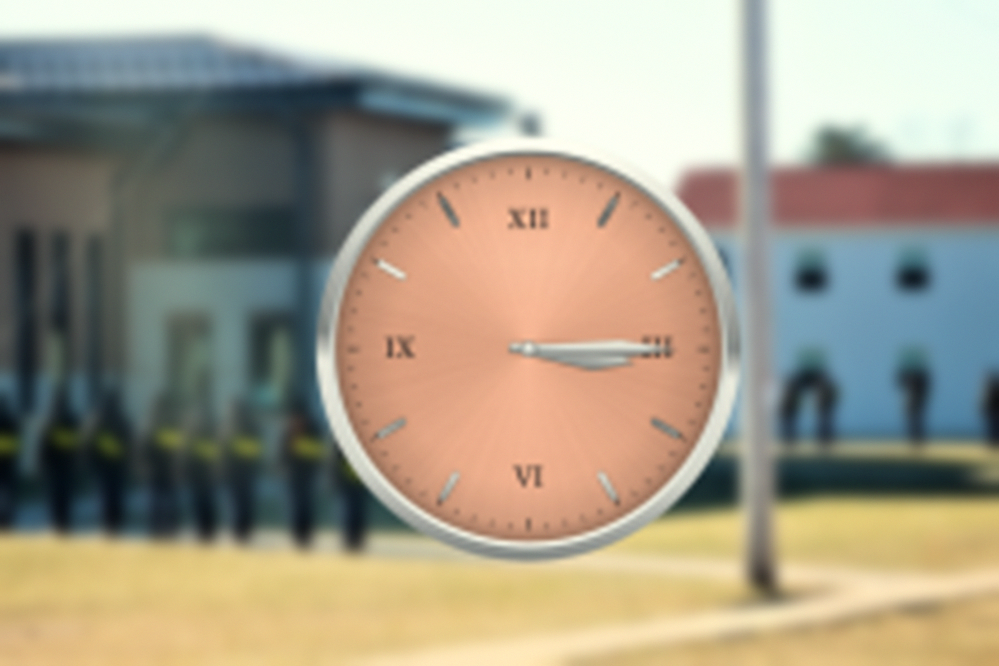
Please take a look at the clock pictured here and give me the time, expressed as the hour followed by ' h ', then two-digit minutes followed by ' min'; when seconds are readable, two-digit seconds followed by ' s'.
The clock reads 3 h 15 min
